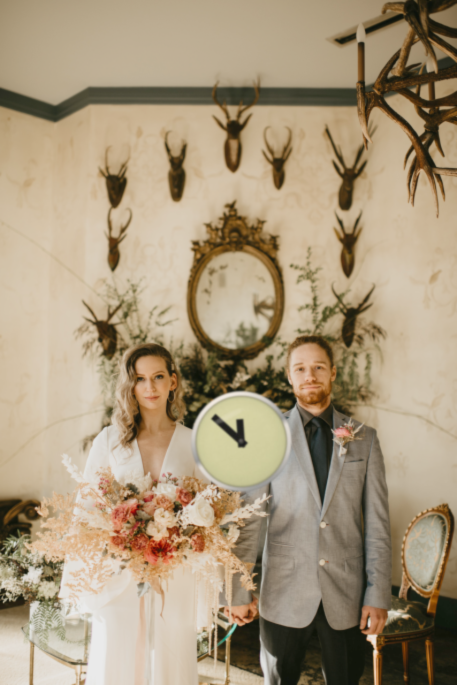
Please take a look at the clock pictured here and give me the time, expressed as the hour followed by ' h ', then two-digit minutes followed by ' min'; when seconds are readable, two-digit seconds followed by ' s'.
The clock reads 11 h 52 min
